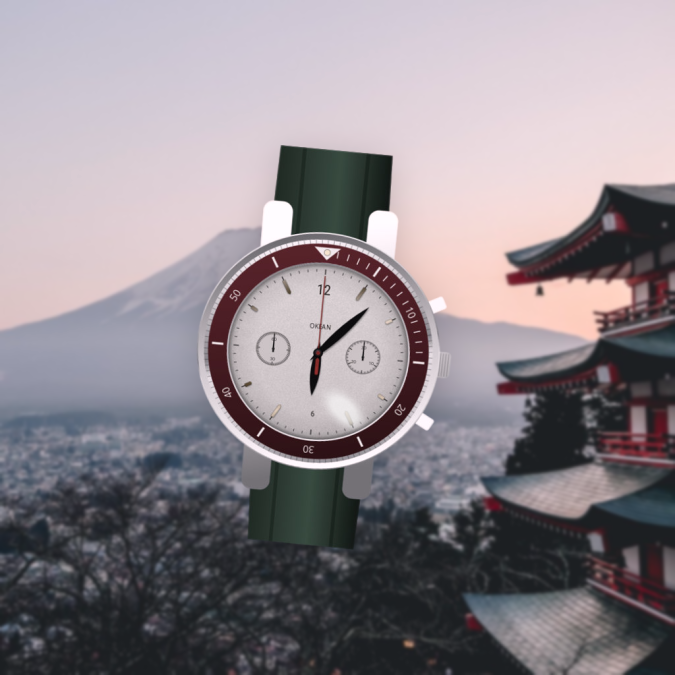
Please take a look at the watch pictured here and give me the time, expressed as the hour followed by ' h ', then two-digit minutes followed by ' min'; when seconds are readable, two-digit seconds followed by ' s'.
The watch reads 6 h 07 min
